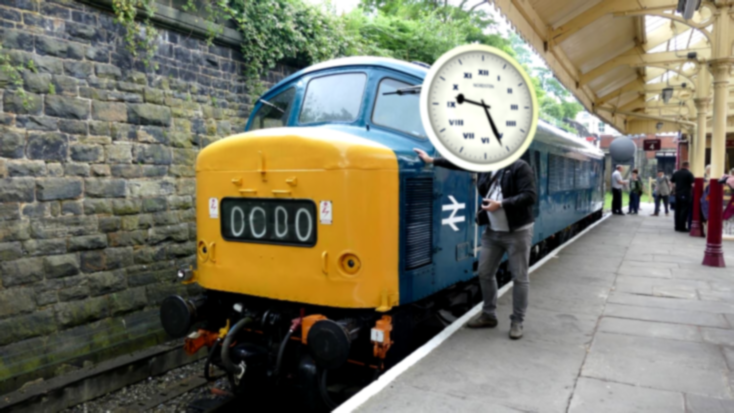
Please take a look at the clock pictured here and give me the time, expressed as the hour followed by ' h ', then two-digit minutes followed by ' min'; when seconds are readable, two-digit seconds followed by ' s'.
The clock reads 9 h 26 min
